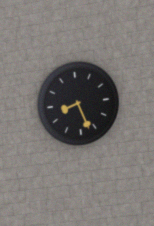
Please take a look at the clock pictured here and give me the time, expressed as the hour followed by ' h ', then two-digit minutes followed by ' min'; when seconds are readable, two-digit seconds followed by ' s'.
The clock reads 8 h 27 min
